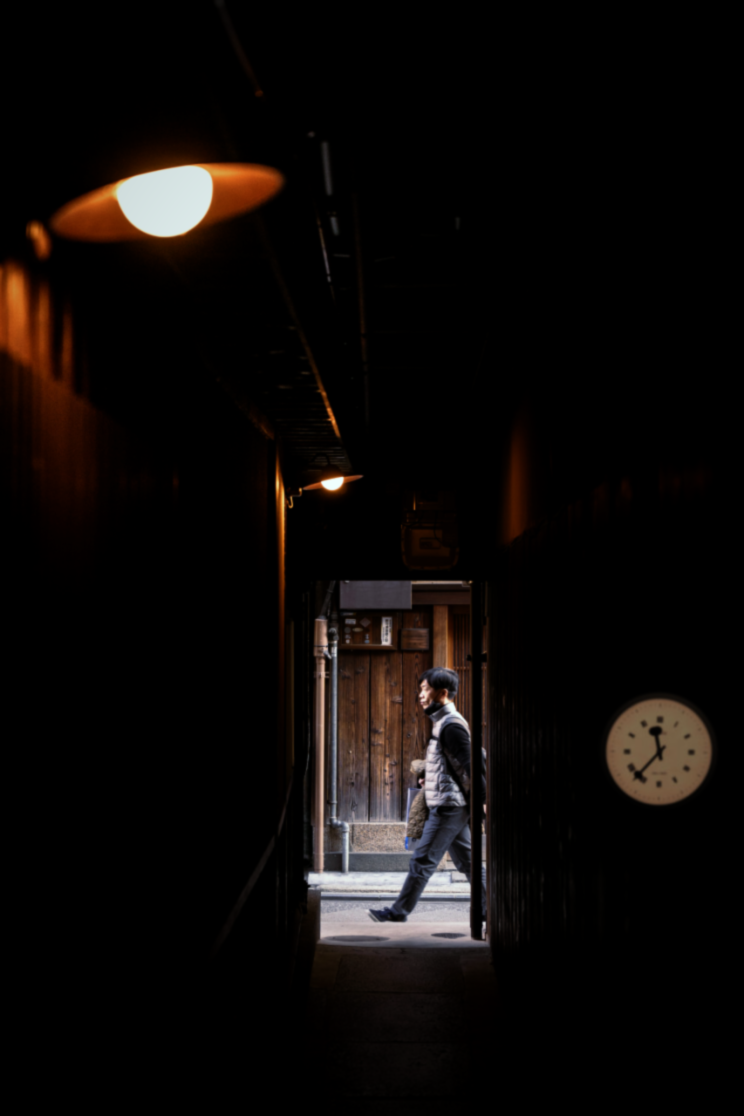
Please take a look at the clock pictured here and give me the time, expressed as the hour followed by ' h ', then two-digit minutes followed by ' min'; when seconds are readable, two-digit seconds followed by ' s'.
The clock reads 11 h 37 min
